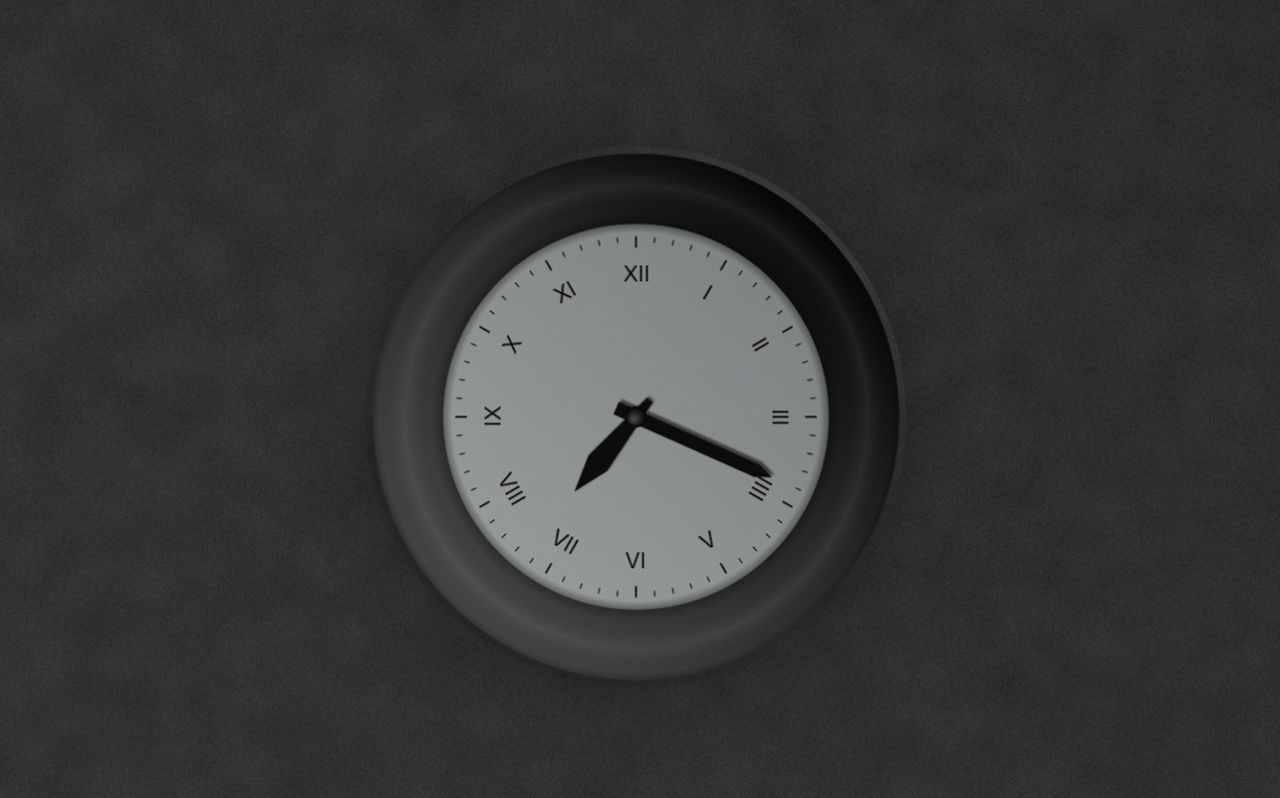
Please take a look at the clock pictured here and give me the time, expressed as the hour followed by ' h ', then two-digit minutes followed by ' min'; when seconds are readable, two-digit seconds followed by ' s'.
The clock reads 7 h 19 min
